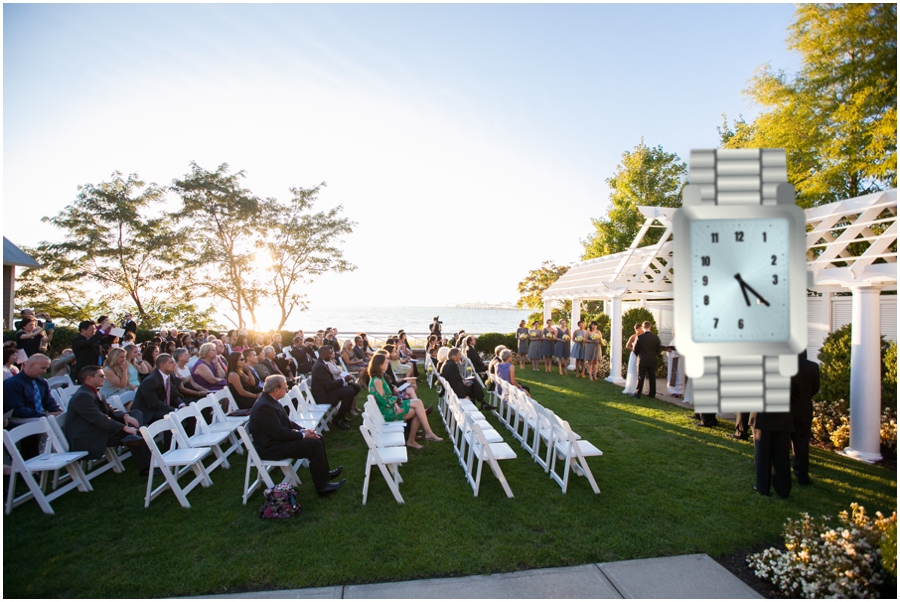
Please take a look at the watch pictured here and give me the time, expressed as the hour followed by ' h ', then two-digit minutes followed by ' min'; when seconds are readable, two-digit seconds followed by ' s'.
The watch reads 5 h 22 min
